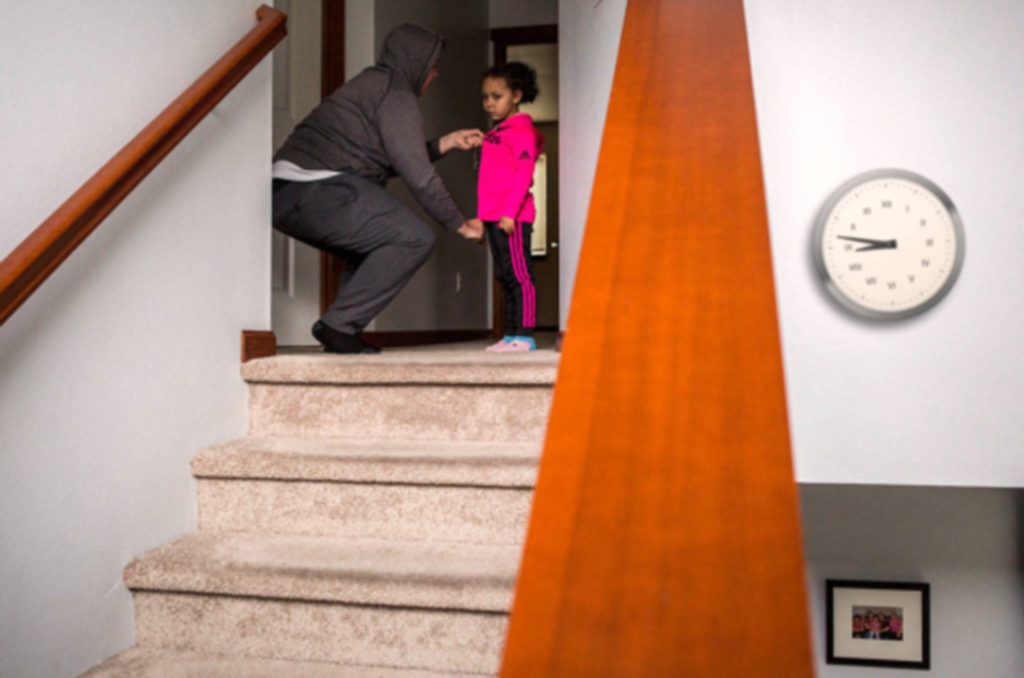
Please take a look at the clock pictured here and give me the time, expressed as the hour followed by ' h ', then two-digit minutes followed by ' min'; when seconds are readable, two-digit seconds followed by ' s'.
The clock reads 8 h 47 min
